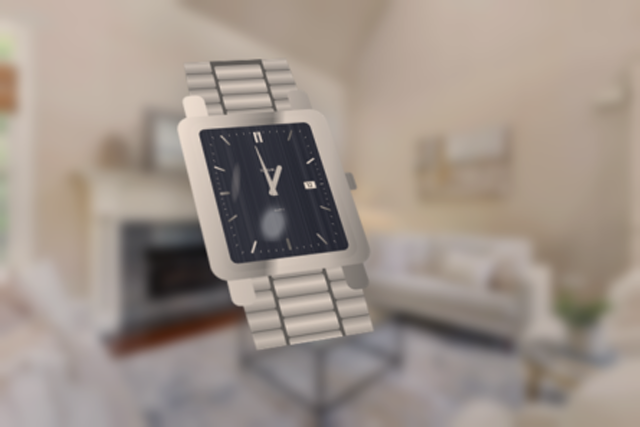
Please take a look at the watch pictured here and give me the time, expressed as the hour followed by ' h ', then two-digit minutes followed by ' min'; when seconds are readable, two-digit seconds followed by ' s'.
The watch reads 12 h 59 min
